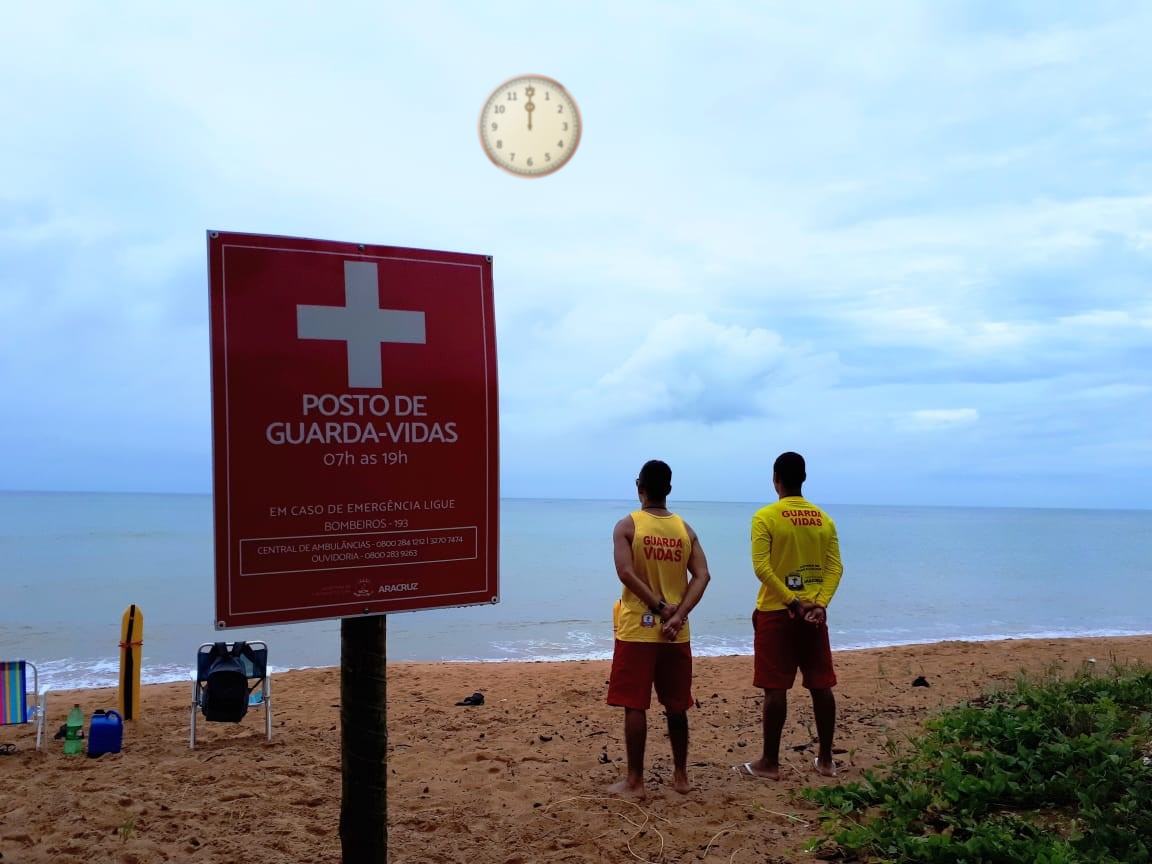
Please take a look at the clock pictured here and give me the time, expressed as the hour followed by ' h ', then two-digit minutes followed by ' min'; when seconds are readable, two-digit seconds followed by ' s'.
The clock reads 12 h 00 min
